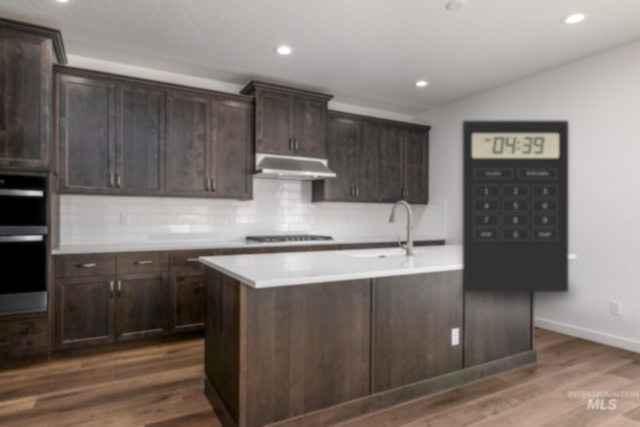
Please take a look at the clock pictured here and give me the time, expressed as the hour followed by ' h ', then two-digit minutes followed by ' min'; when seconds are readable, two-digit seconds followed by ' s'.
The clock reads 4 h 39 min
